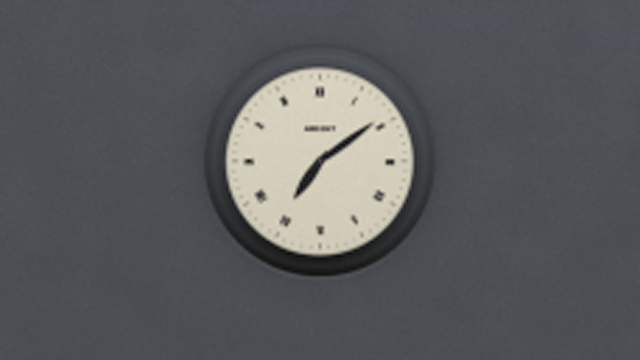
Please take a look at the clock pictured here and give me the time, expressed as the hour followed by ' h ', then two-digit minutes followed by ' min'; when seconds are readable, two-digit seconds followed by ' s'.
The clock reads 7 h 09 min
